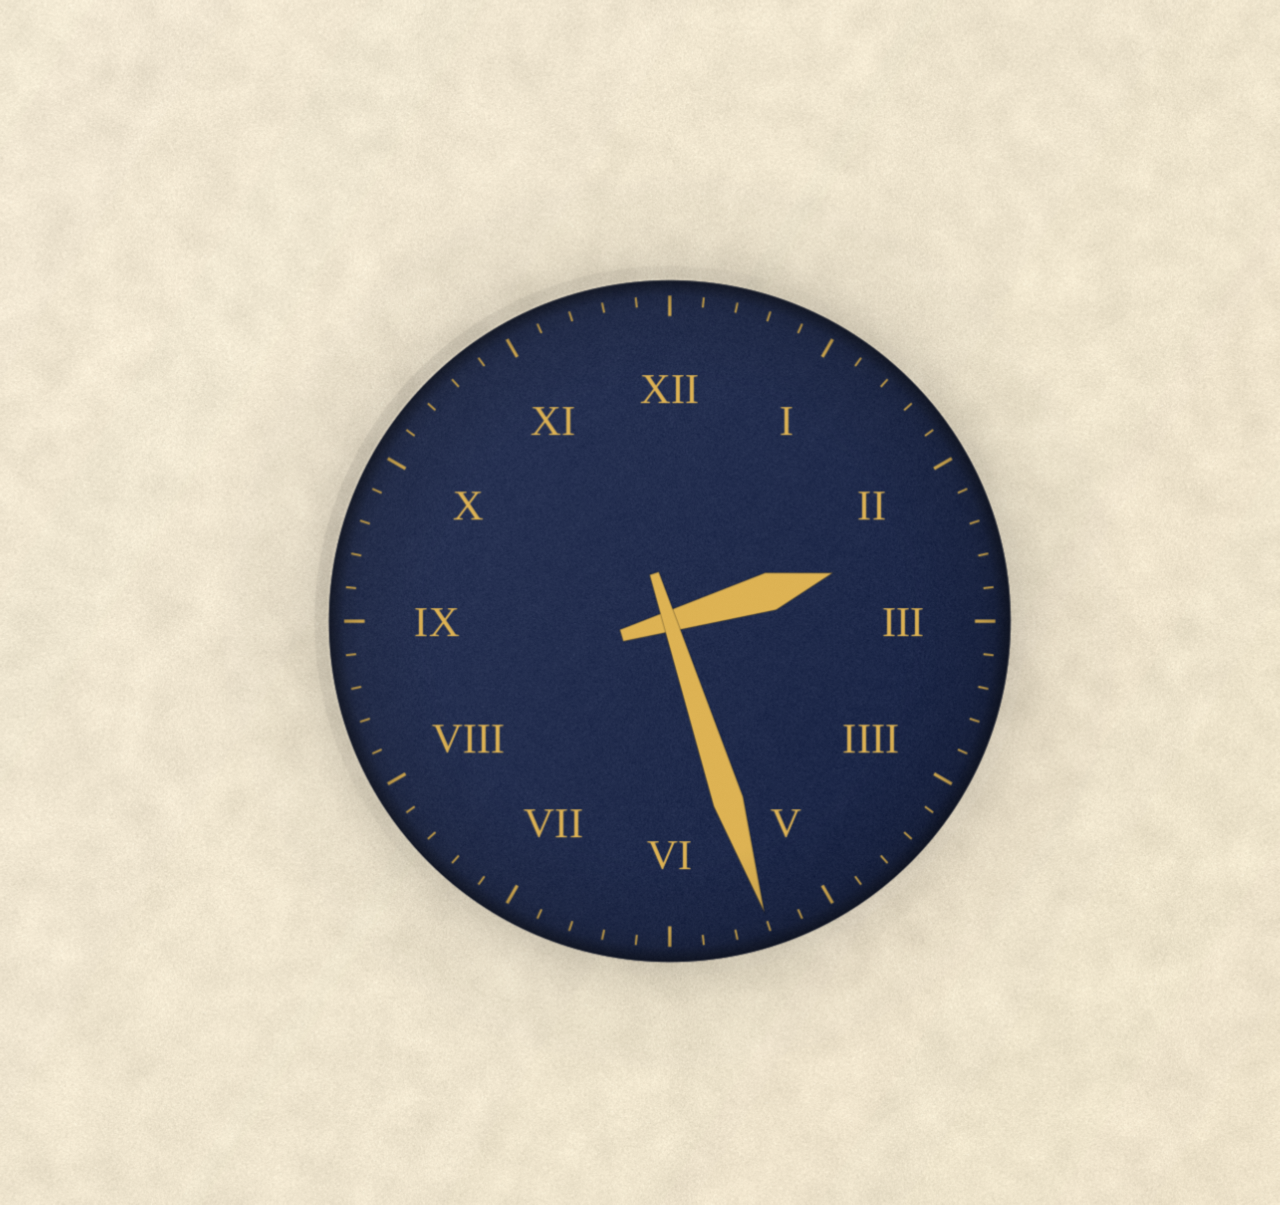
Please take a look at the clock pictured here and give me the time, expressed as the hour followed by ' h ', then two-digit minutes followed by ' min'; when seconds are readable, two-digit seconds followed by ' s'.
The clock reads 2 h 27 min
